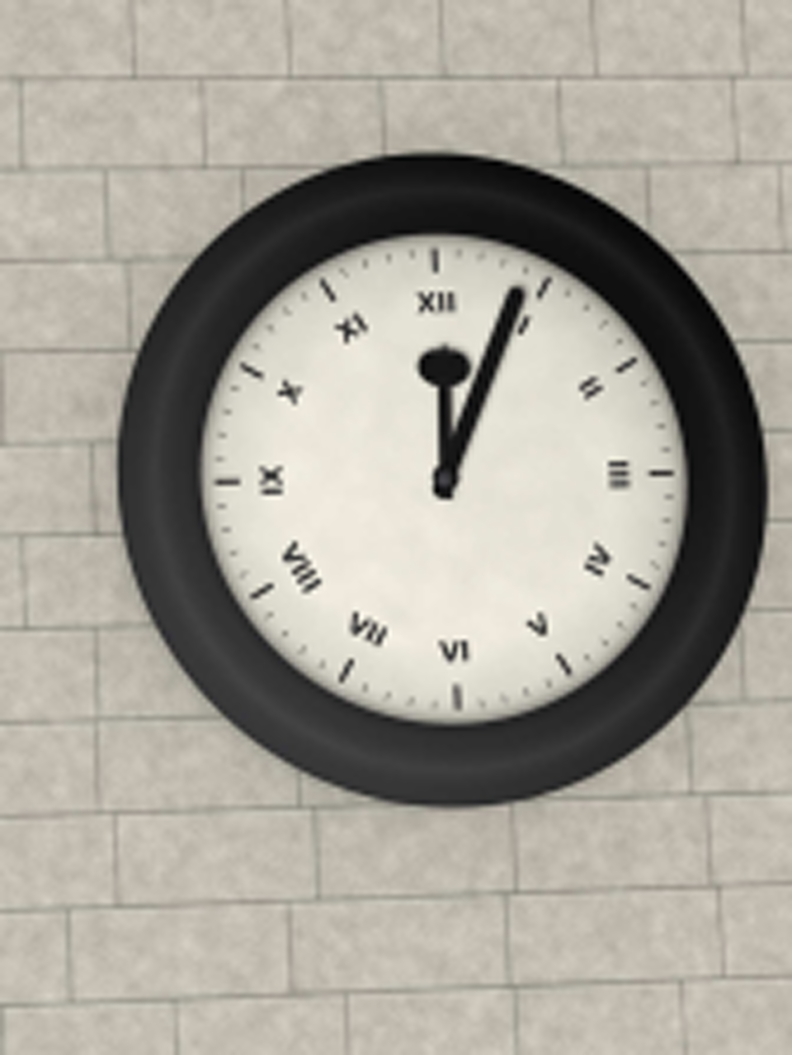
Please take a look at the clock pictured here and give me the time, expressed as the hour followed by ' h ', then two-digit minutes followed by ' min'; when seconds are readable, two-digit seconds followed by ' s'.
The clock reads 12 h 04 min
